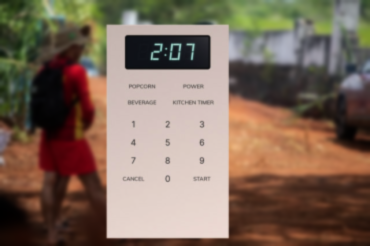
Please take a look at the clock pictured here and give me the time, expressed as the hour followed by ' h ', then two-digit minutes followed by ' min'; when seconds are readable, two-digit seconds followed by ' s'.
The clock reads 2 h 07 min
